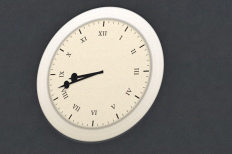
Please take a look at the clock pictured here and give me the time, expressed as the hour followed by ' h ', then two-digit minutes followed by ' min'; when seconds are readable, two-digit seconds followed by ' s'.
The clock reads 8 h 42 min
